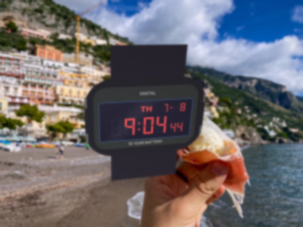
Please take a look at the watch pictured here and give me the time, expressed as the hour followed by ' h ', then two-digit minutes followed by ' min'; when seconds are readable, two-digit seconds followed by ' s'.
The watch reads 9 h 04 min
